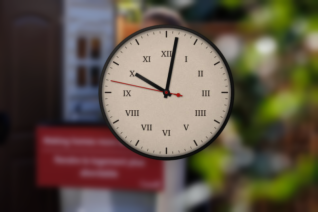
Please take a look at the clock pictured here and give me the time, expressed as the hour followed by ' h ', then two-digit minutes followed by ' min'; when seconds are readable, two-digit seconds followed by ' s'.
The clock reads 10 h 01 min 47 s
